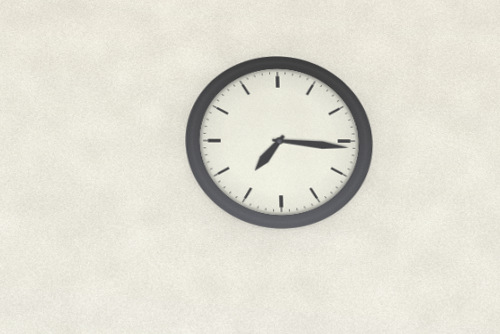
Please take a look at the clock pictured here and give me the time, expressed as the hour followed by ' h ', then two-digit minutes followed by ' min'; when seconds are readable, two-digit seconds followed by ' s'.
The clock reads 7 h 16 min
